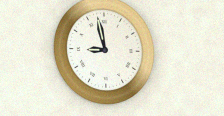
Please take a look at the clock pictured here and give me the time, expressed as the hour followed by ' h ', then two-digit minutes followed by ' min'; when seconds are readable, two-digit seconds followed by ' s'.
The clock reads 8 h 58 min
